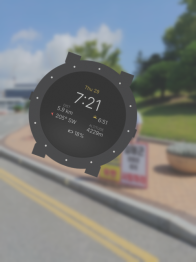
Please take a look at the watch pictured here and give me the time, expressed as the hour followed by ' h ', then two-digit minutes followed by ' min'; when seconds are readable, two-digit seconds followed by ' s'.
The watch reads 7 h 21 min
